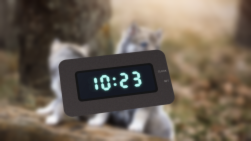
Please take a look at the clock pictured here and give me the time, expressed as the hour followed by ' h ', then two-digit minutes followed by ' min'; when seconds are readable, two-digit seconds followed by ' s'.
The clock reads 10 h 23 min
